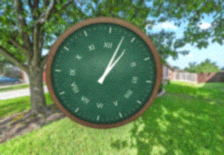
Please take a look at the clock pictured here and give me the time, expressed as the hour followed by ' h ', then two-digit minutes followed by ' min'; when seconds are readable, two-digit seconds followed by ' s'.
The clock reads 1 h 03 min
